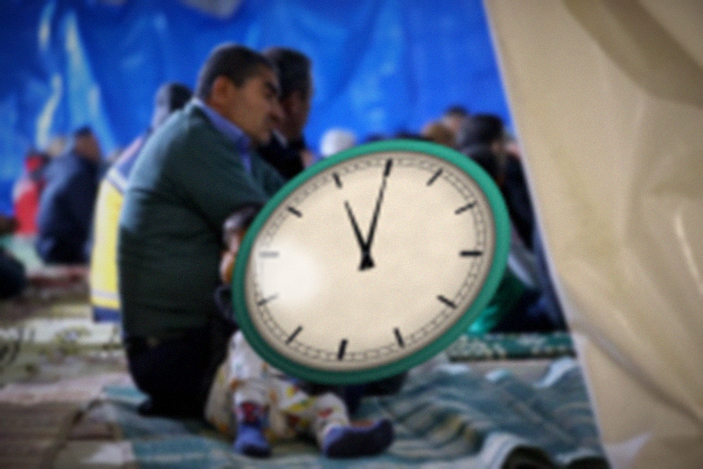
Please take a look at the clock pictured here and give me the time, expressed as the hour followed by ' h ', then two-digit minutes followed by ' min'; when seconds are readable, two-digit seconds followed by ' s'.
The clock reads 11 h 00 min
